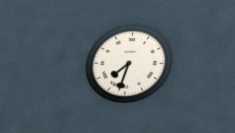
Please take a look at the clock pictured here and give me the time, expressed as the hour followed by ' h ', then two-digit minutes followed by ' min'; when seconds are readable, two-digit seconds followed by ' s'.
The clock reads 7 h 32 min
